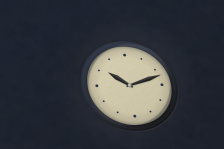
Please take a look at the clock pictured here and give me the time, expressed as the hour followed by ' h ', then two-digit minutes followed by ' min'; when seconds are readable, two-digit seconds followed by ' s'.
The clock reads 10 h 12 min
